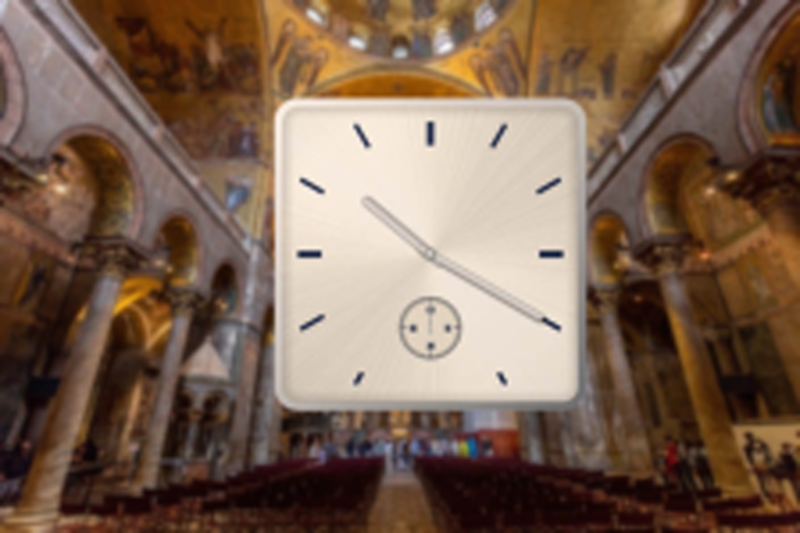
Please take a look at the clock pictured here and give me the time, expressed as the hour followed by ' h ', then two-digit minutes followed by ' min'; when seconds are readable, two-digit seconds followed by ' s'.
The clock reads 10 h 20 min
